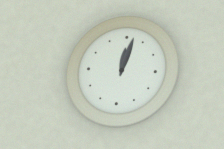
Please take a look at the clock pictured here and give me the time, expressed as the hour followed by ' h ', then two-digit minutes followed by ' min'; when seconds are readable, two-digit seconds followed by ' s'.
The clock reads 12 h 02 min
